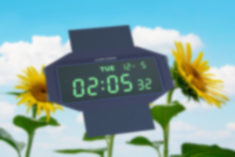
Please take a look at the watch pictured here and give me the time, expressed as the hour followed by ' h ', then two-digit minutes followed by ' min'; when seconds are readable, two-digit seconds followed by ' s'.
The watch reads 2 h 05 min 32 s
